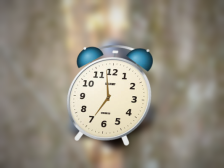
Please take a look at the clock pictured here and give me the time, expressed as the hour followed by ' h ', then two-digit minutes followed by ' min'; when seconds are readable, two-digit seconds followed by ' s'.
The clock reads 6 h 58 min
